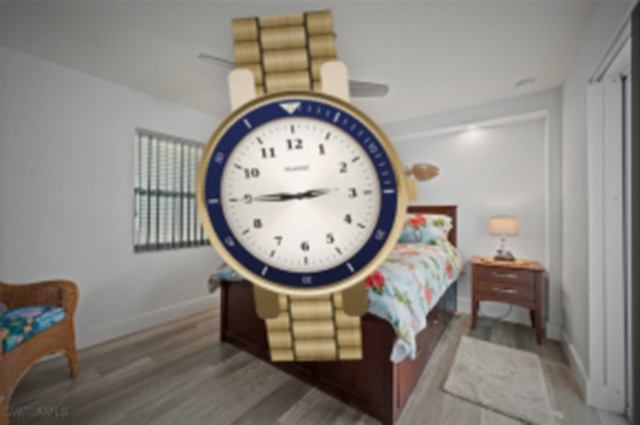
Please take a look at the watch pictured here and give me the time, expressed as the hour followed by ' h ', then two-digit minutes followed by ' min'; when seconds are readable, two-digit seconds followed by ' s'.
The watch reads 2 h 45 min
